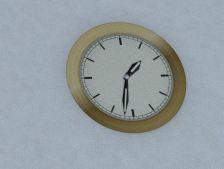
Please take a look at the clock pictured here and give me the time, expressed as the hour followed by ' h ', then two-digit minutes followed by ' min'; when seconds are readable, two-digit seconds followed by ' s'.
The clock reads 1 h 32 min
